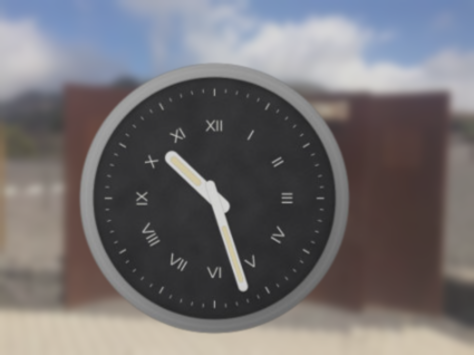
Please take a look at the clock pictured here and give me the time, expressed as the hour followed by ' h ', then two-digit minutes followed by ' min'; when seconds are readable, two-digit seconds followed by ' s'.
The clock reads 10 h 27 min
